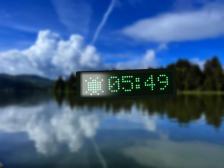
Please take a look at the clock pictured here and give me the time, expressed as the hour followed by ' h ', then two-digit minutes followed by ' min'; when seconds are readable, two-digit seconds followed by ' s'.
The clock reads 5 h 49 min
